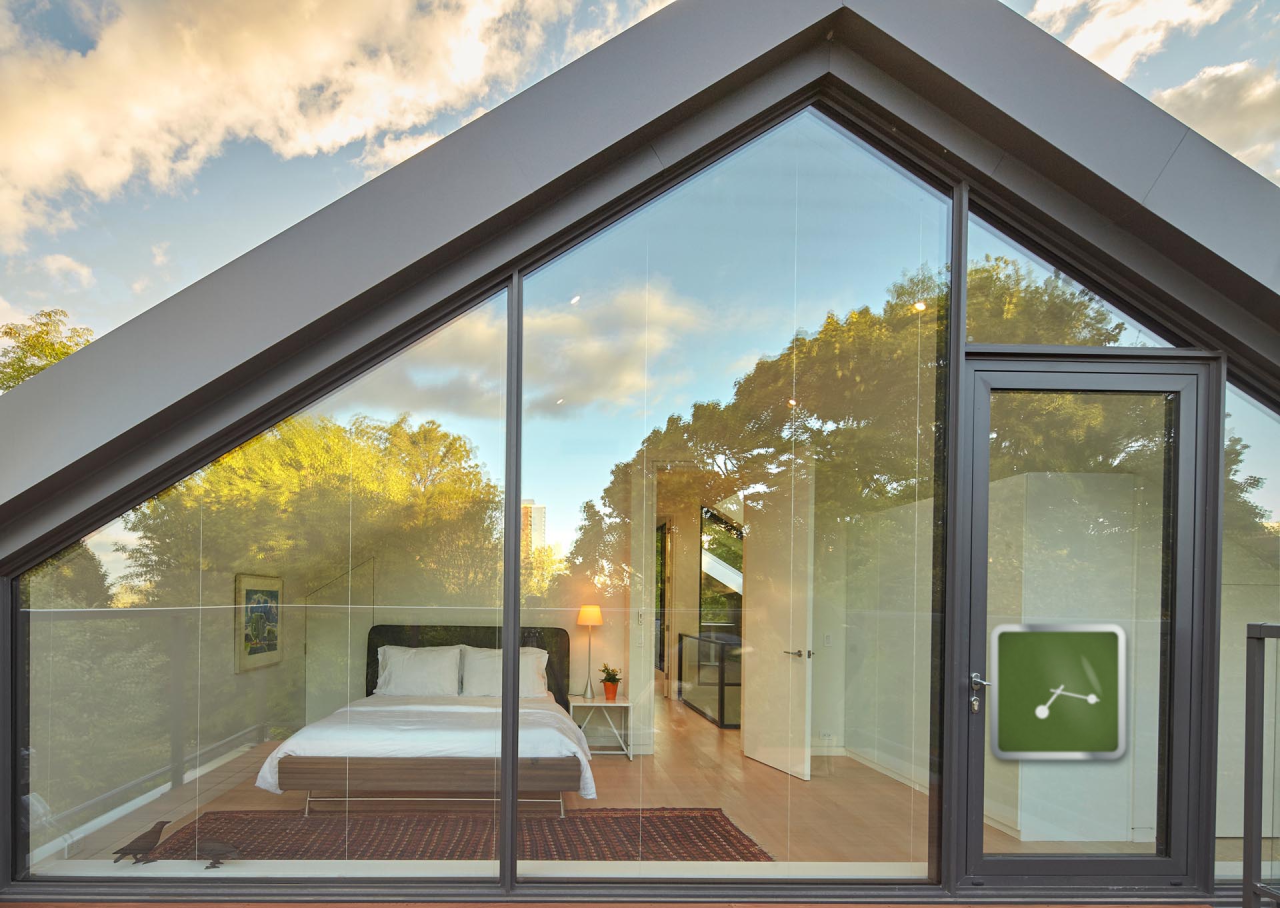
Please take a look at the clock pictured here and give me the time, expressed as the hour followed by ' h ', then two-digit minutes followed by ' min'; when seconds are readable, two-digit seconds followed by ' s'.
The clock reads 7 h 17 min
